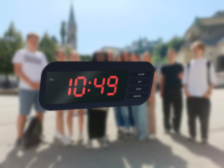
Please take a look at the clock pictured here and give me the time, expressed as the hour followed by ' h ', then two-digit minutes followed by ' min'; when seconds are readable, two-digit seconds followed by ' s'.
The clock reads 10 h 49 min
